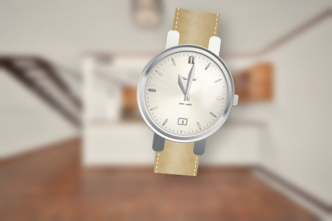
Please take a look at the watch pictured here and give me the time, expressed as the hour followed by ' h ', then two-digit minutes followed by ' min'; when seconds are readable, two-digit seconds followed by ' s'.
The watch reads 11 h 01 min
